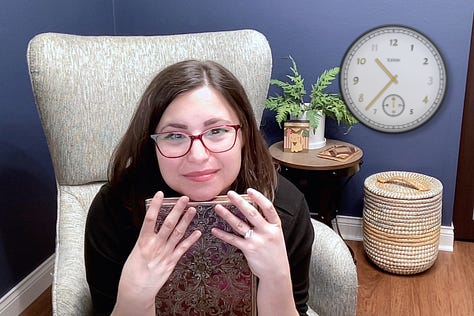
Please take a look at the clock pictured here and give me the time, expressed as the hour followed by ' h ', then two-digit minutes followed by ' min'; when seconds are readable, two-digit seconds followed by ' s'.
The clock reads 10 h 37 min
